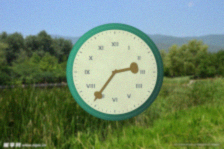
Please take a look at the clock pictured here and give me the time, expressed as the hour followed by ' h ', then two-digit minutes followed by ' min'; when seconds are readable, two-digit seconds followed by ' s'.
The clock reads 2 h 36 min
